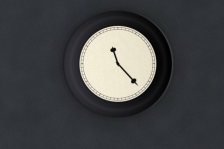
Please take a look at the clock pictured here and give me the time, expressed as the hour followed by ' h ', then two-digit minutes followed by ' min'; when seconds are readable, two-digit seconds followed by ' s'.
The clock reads 11 h 23 min
